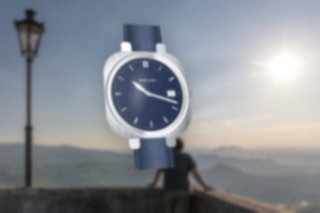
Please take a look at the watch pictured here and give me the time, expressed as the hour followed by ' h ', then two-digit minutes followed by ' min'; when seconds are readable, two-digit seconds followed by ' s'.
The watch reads 10 h 18 min
